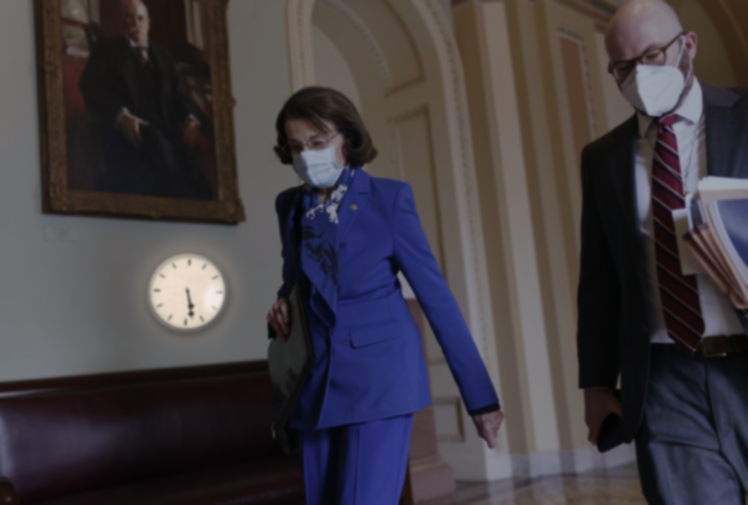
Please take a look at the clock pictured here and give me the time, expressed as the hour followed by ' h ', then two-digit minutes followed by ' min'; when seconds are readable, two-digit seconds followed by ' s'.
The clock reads 5 h 28 min
